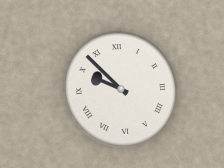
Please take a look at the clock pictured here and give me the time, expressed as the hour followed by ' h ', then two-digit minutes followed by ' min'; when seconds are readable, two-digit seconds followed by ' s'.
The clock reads 9 h 53 min
